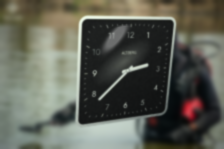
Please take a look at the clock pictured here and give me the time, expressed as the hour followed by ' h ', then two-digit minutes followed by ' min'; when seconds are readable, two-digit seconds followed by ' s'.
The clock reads 2 h 38 min
